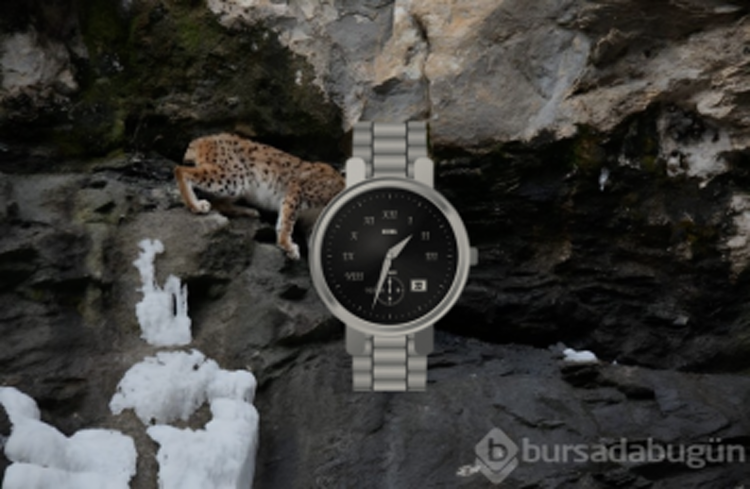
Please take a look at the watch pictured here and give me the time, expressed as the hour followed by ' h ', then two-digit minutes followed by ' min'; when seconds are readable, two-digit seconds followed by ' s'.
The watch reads 1 h 33 min
